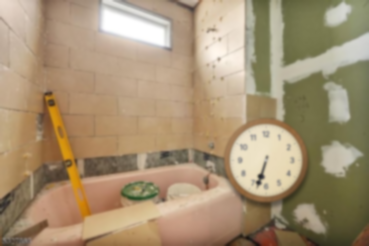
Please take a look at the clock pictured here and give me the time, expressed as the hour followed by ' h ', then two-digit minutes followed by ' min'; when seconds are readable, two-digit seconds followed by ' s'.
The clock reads 6 h 33 min
